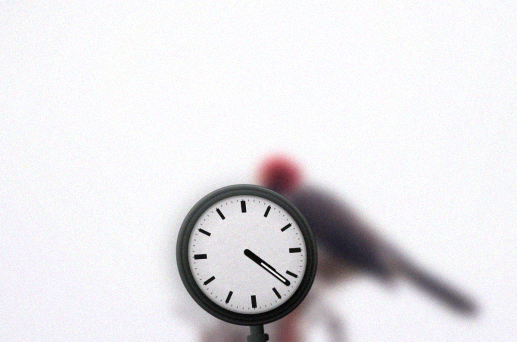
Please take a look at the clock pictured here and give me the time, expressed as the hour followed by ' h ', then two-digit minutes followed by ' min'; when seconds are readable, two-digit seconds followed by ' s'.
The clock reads 4 h 22 min
